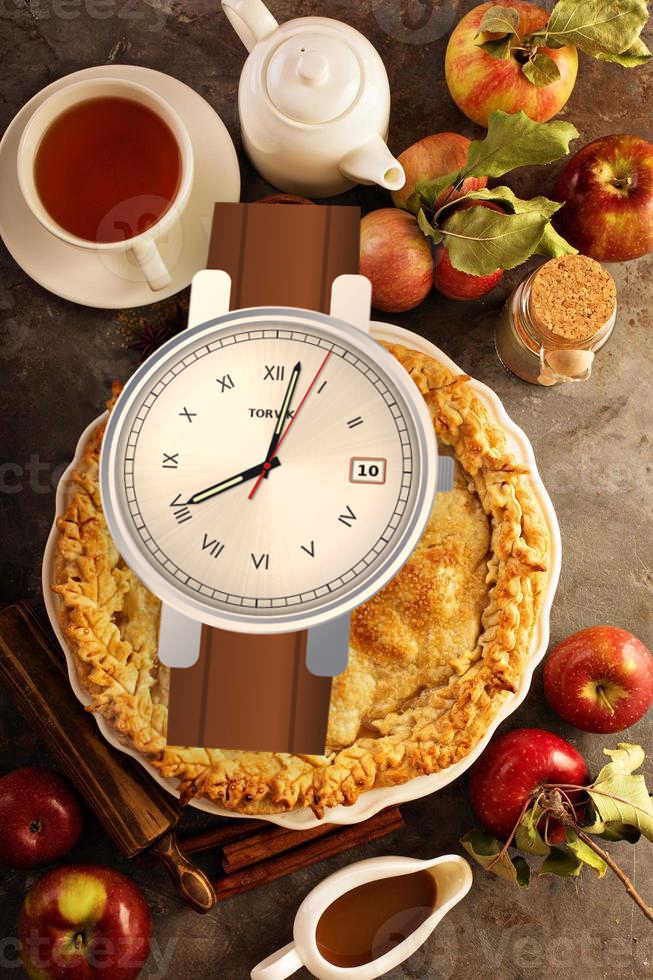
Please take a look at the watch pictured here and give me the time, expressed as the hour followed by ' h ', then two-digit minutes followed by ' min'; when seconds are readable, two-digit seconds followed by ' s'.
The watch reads 8 h 02 min 04 s
